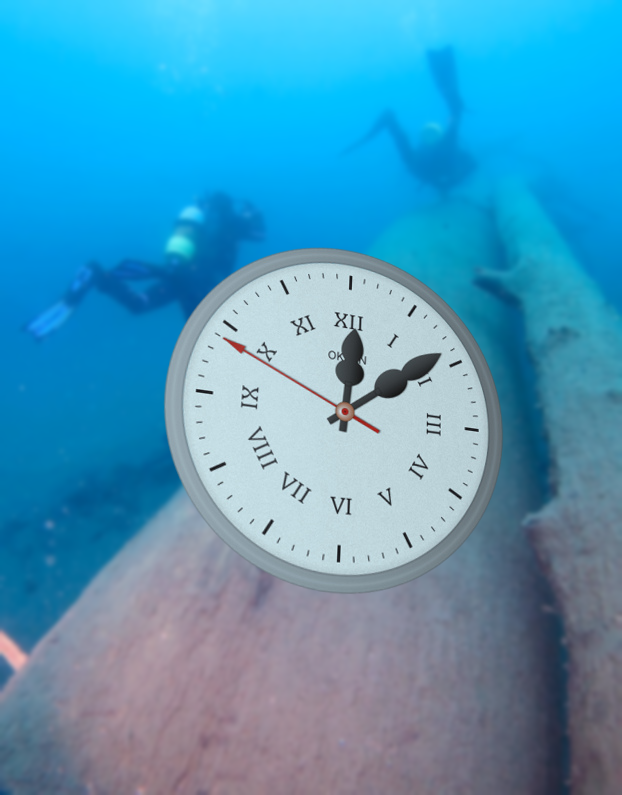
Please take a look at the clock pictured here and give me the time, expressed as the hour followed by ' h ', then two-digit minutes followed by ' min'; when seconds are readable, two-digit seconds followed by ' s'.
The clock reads 12 h 08 min 49 s
